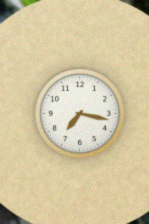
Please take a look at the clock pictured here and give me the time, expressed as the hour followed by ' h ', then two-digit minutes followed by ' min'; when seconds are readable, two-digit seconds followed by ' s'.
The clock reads 7 h 17 min
